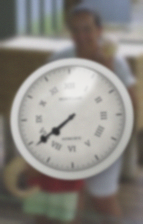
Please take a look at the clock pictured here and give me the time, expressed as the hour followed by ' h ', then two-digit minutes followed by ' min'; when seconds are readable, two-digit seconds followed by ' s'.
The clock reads 7 h 39 min
